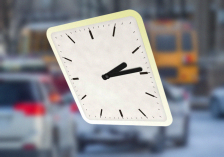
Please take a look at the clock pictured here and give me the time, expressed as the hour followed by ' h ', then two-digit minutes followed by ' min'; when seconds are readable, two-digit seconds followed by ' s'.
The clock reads 2 h 14 min
